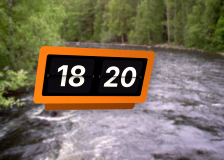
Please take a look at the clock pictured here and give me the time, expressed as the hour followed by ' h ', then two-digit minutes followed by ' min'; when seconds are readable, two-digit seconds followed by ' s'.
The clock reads 18 h 20 min
